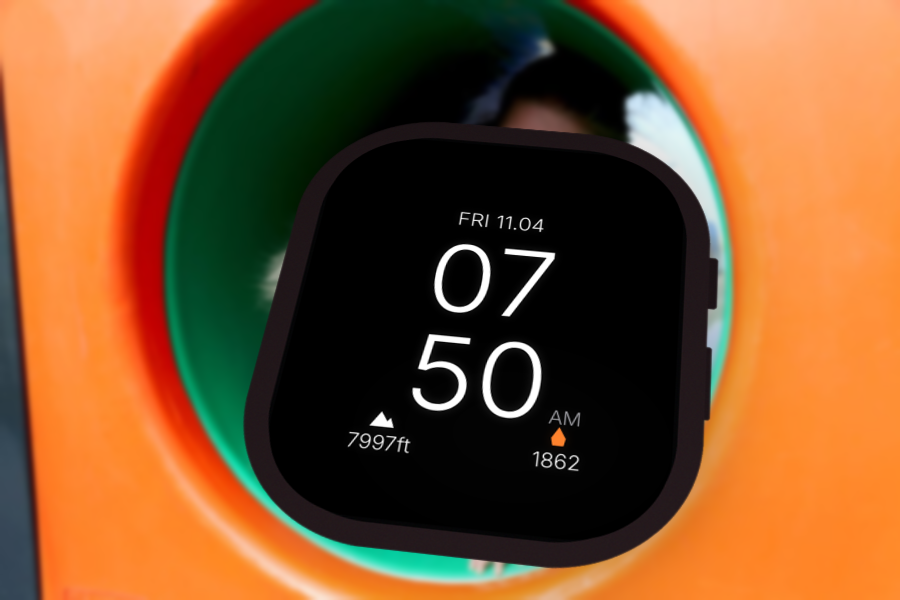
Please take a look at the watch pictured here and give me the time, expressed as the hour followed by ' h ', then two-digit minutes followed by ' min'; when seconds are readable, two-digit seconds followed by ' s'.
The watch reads 7 h 50 min
